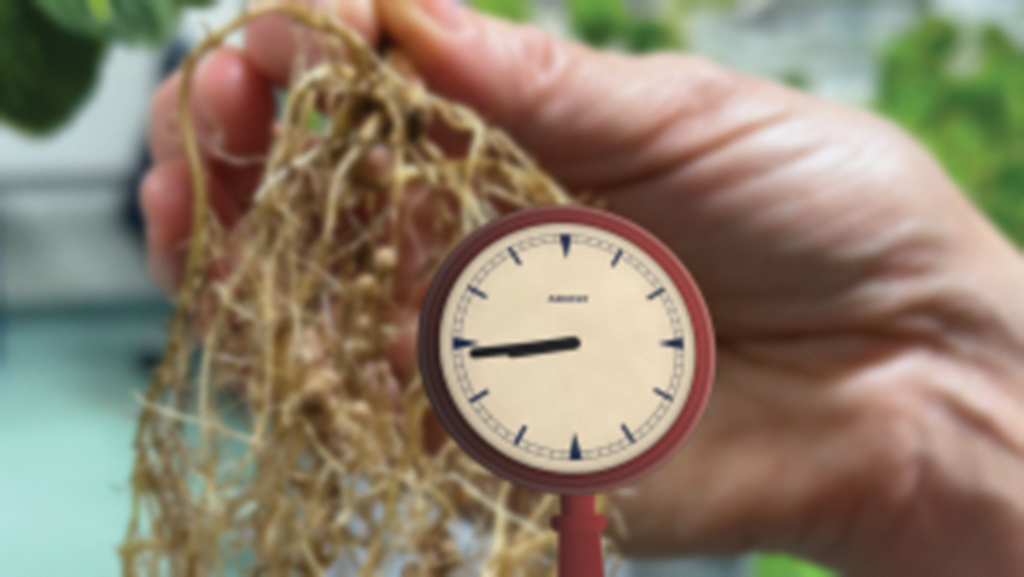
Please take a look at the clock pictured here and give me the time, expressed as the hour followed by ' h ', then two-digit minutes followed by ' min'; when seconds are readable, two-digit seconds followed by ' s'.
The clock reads 8 h 44 min
